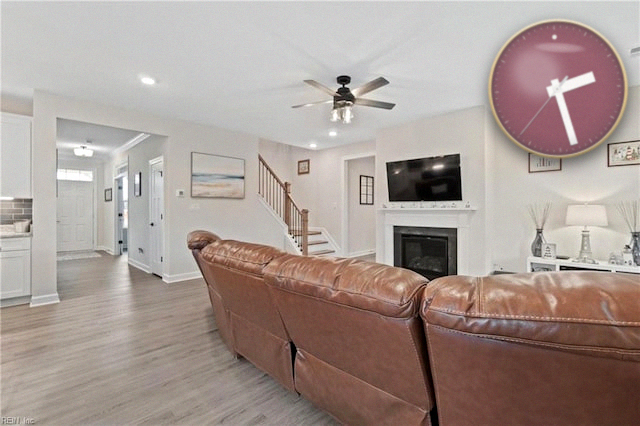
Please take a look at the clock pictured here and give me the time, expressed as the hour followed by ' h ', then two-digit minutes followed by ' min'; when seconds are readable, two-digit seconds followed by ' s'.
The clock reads 2 h 27 min 37 s
